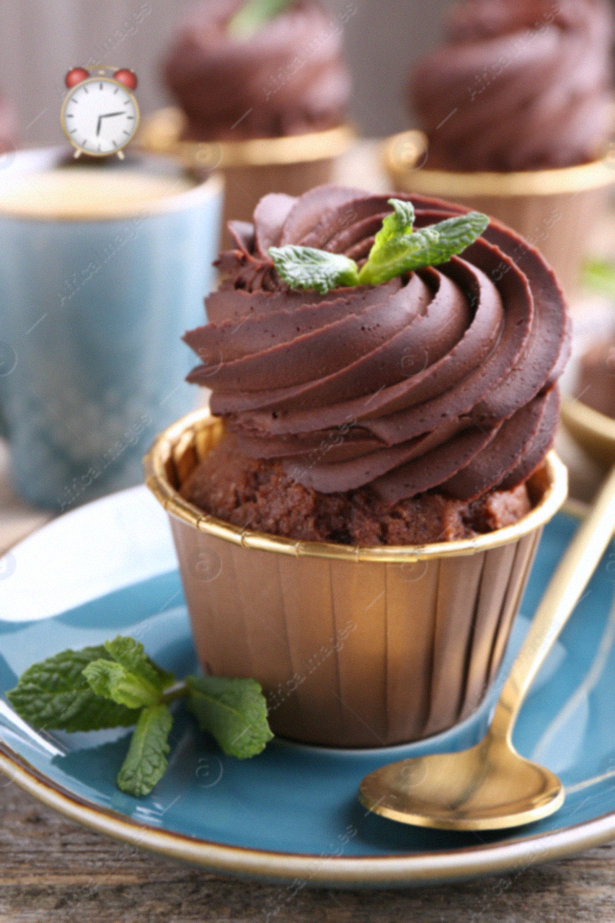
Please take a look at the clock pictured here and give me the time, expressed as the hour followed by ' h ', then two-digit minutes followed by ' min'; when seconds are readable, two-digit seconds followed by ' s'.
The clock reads 6 h 13 min
